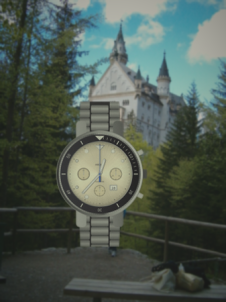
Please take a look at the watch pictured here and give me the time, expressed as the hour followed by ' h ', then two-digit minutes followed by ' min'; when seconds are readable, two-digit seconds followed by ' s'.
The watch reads 12 h 37 min
